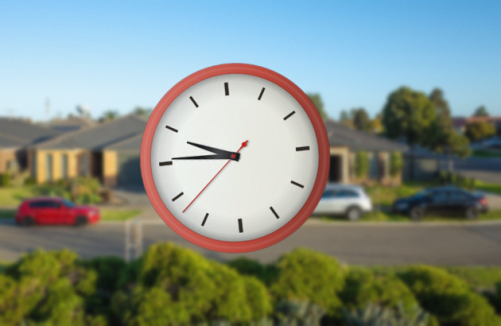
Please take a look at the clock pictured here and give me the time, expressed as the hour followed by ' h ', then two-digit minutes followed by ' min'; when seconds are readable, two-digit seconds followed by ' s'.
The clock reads 9 h 45 min 38 s
